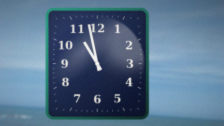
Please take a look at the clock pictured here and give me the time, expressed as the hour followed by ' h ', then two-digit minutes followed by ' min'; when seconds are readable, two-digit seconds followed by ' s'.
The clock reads 10 h 58 min
